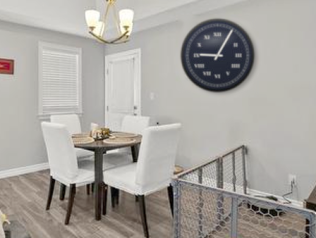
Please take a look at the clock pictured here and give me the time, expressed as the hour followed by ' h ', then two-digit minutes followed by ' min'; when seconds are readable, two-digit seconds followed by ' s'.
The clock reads 9 h 05 min
